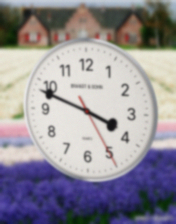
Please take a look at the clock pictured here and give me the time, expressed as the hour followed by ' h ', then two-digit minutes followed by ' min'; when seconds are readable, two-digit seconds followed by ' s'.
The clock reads 3 h 48 min 25 s
